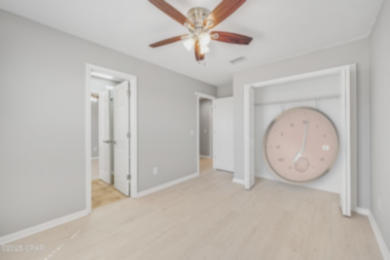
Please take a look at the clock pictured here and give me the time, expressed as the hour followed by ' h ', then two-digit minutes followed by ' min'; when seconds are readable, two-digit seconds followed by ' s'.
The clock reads 7 h 01 min
